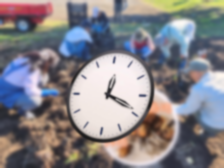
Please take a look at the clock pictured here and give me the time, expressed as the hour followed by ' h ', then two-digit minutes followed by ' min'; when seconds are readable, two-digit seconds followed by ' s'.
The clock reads 12 h 19 min
